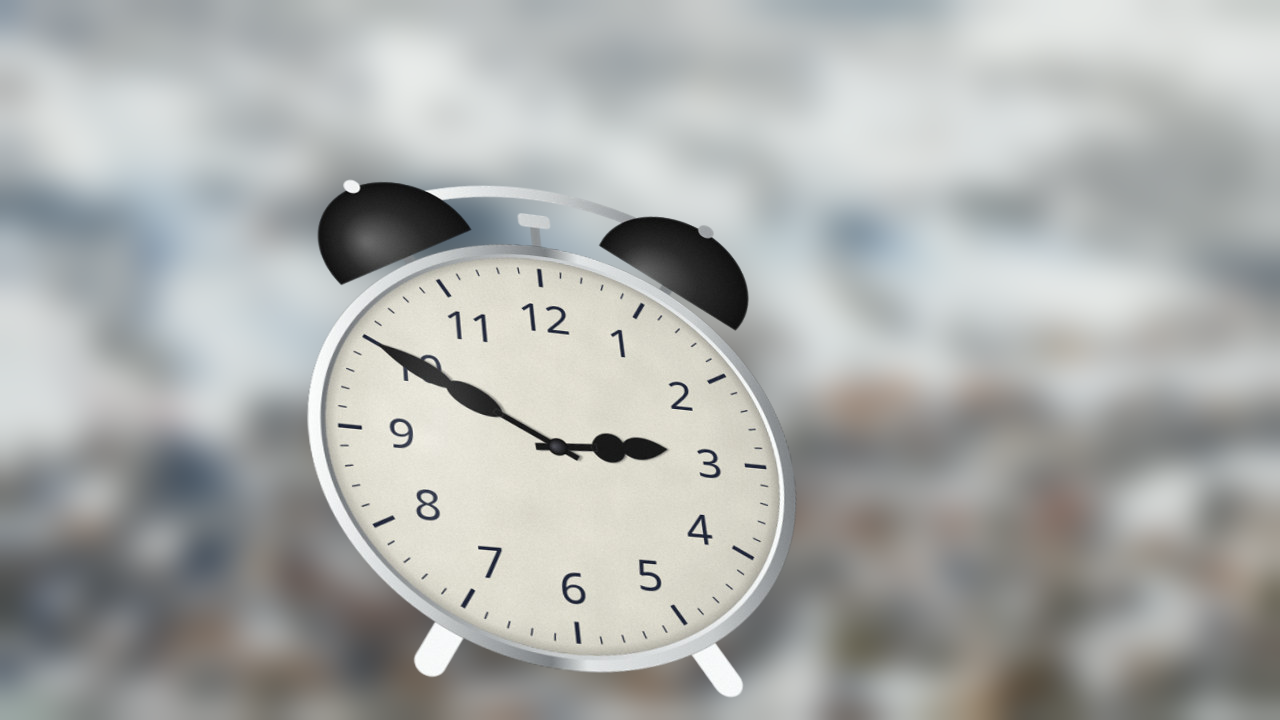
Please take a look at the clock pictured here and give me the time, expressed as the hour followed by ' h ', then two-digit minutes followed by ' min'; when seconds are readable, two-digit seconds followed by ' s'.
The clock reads 2 h 50 min
